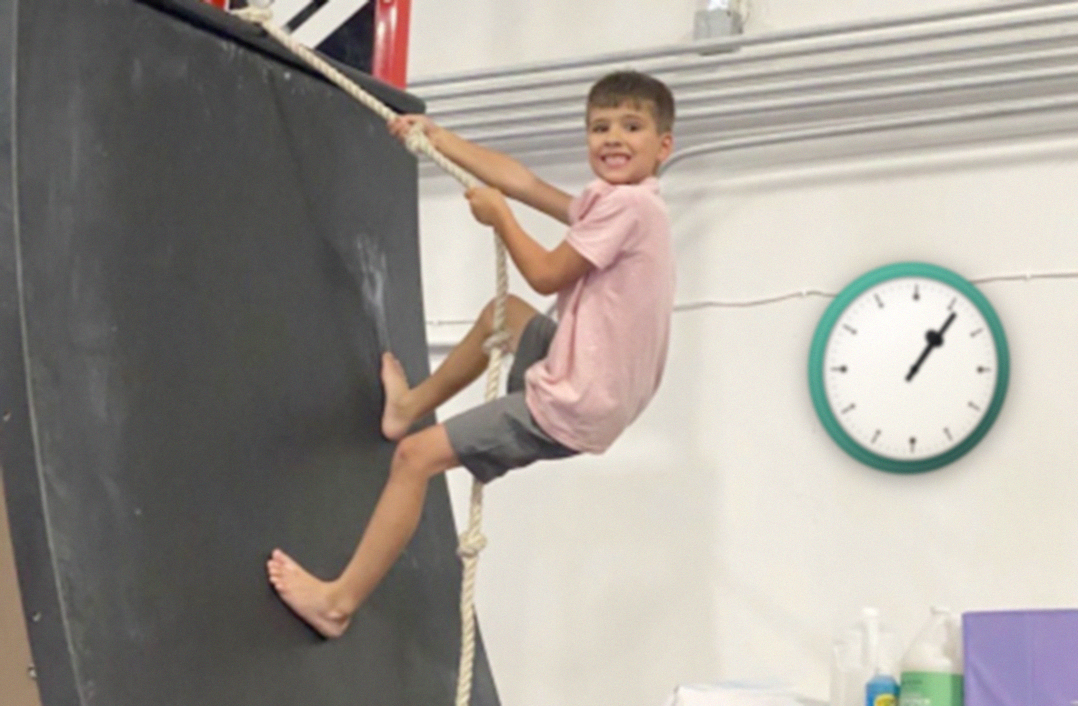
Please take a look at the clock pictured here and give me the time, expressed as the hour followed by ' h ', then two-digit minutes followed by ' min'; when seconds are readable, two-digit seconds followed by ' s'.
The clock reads 1 h 06 min
